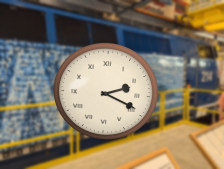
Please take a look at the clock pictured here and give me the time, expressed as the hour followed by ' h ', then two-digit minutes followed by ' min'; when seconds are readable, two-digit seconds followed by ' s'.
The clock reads 2 h 19 min
